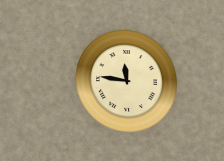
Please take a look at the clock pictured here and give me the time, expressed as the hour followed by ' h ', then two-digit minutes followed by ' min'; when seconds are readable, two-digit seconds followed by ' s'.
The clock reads 11 h 46 min
